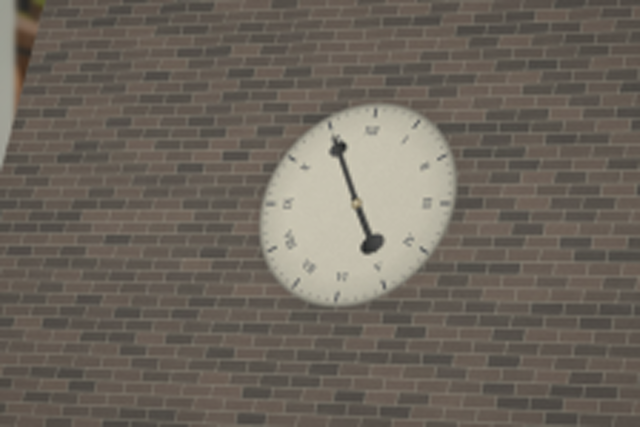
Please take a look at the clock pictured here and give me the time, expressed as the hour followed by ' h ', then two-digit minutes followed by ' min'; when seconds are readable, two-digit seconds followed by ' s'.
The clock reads 4 h 55 min
